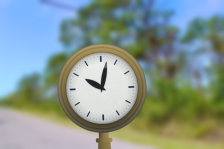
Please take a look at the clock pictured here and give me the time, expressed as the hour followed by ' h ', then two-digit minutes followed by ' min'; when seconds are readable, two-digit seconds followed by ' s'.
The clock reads 10 h 02 min
